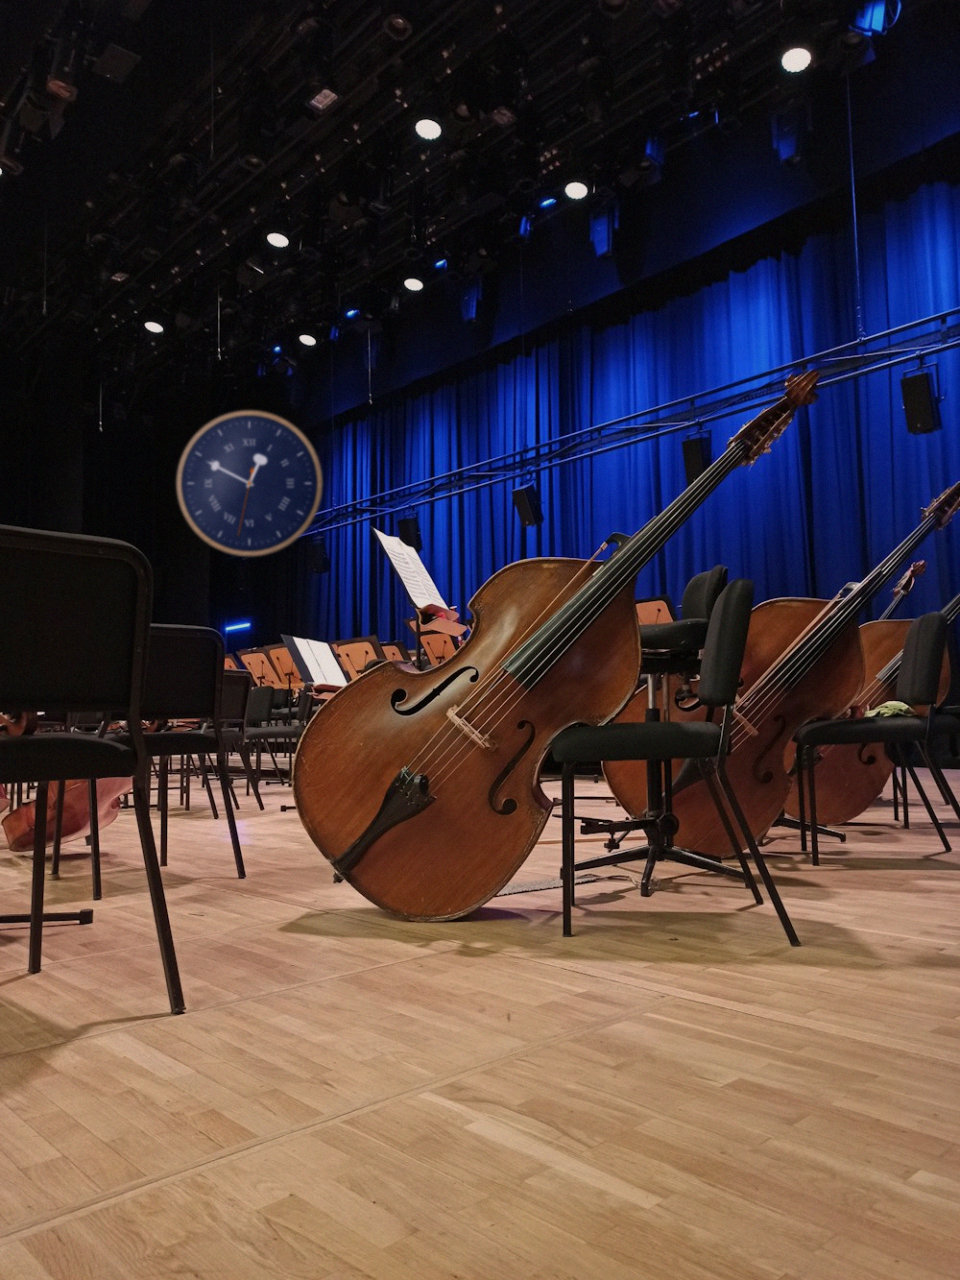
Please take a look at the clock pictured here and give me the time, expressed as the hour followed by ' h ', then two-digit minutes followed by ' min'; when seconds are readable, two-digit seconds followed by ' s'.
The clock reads 12 h 49 min 32 s
